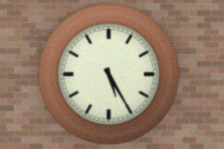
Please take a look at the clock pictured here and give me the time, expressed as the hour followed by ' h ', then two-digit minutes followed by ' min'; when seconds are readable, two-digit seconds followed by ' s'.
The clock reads 5 h 25 min
